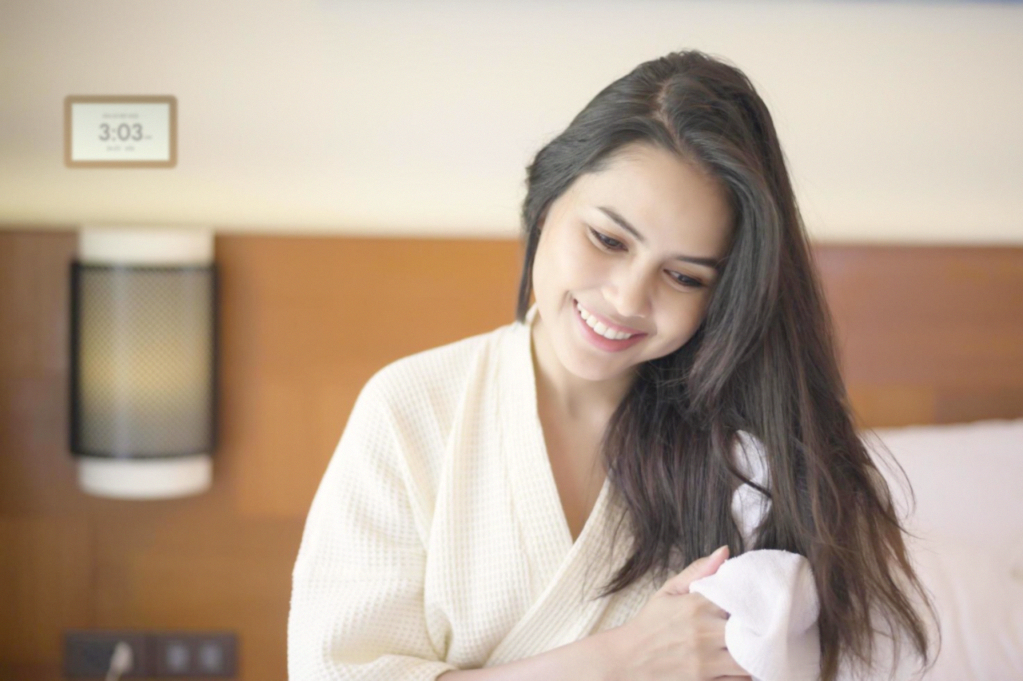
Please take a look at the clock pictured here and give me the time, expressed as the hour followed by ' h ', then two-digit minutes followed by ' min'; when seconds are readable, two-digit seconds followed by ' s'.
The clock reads 3 h 03 min
